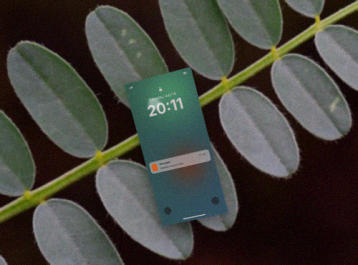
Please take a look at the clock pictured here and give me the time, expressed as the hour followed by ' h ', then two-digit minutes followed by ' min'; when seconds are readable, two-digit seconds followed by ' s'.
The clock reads 20 h 11 min
